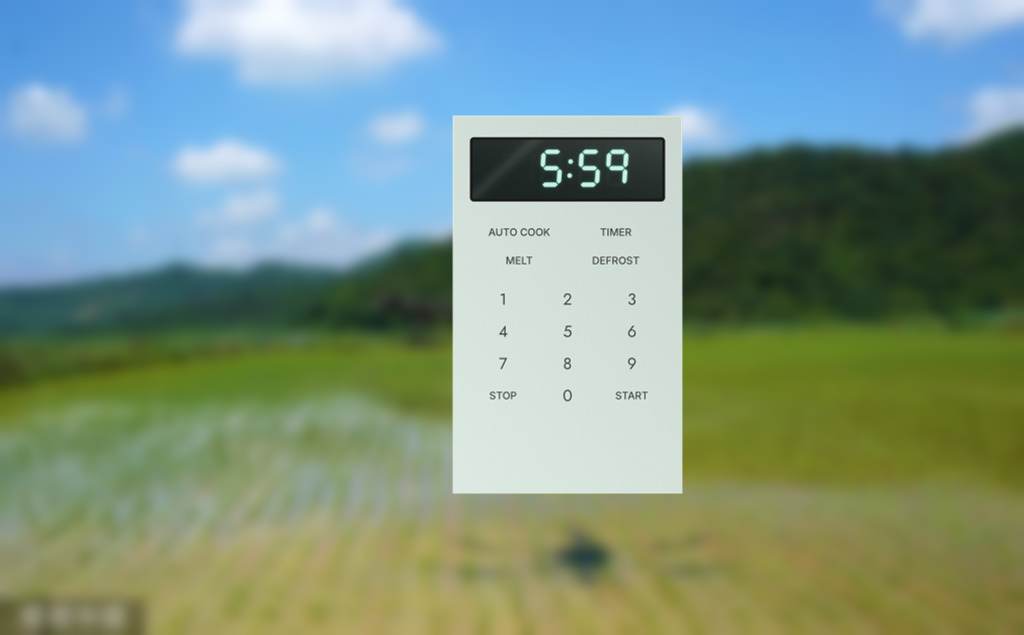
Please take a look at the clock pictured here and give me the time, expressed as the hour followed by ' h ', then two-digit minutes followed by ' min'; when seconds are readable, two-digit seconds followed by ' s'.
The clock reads 5 h 59 min
